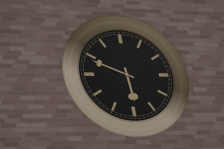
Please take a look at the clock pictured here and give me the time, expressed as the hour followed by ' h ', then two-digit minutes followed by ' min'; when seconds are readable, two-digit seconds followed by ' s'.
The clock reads 5 h 49 min
